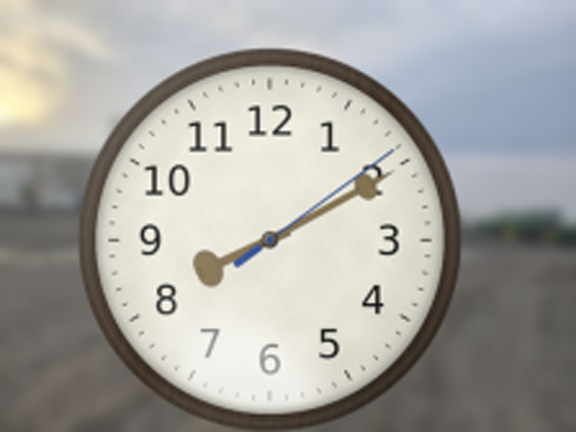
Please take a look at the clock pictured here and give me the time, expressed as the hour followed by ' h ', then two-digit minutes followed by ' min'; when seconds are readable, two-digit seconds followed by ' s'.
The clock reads 8 h 10 min 09 s
